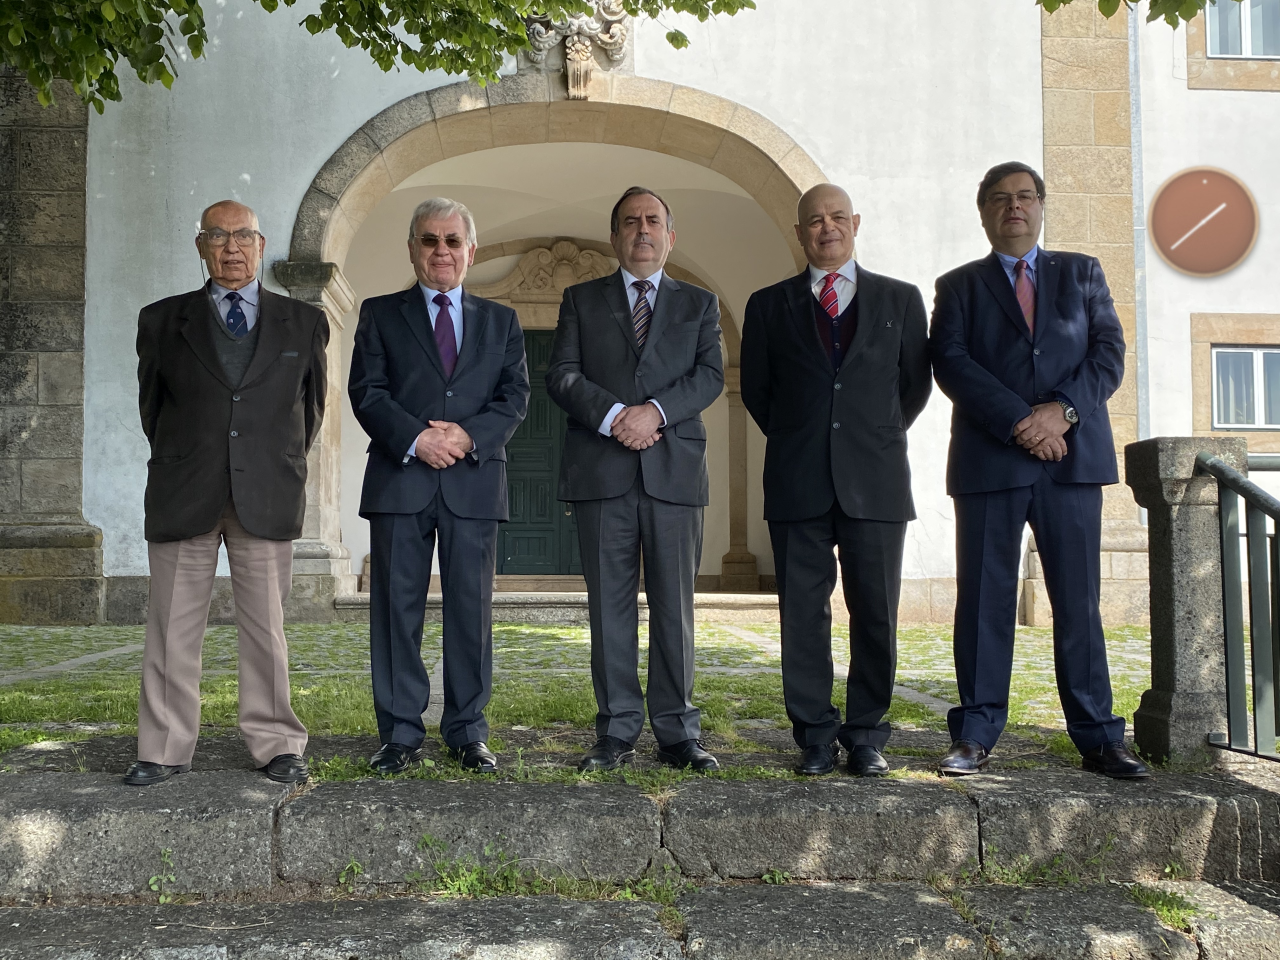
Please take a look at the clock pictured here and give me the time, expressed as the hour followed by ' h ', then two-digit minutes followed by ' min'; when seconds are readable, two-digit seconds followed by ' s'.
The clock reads 1 h 38 min
